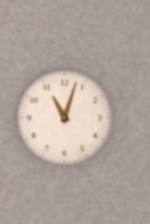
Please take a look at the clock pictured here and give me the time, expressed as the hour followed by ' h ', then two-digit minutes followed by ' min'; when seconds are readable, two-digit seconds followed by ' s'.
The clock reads 11 h 03 min
